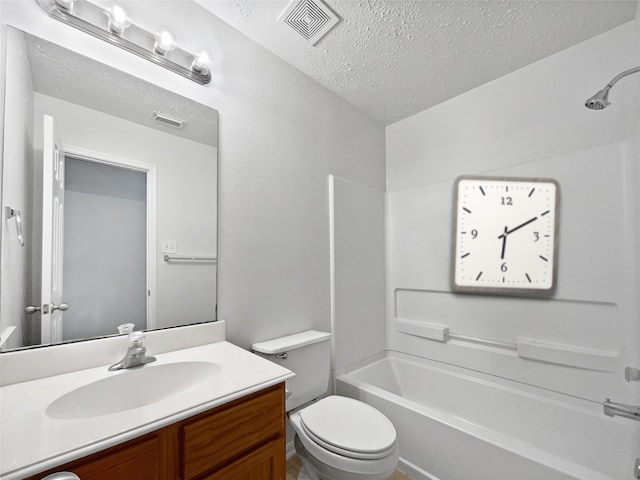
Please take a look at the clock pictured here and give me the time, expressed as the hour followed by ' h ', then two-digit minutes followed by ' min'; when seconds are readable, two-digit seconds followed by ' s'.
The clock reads 6 h 10 min
